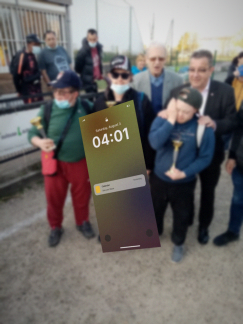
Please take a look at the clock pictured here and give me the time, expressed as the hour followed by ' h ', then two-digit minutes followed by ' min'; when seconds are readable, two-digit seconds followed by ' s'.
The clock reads 4 h 01 min
